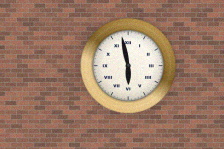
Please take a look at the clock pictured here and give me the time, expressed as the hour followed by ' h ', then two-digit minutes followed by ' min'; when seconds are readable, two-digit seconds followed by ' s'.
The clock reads 5 h 58 min
